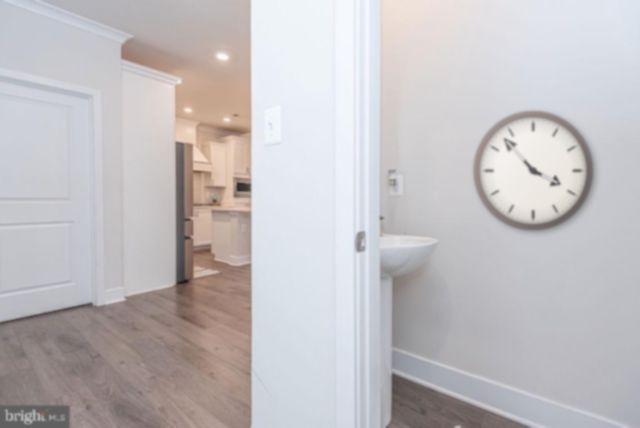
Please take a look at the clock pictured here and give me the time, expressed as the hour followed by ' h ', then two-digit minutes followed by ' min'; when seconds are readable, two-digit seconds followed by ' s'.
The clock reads 3 h 53 min
